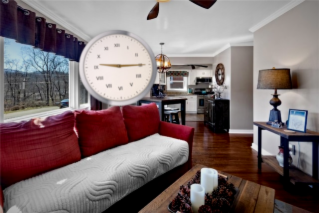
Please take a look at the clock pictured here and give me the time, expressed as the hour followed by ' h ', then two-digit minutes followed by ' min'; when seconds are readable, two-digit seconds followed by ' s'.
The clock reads 9 h 15 min
